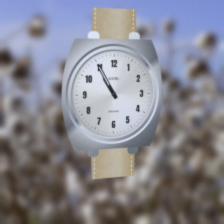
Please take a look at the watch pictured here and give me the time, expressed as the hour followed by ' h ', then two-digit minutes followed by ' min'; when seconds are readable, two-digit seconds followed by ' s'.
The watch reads 10 h 55 min
